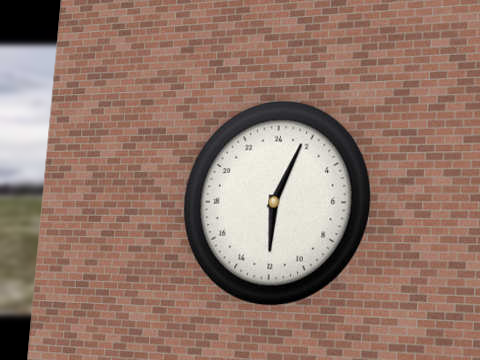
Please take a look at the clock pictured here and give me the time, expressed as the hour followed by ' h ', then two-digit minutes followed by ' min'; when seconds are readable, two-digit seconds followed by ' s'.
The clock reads 12 h 04 min
